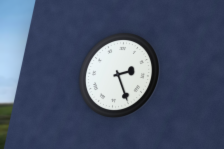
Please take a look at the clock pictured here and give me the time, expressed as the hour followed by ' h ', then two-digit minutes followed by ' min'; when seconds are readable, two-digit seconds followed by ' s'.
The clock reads 2 h 25 min
